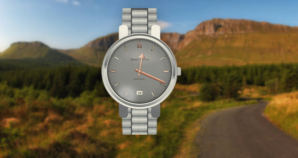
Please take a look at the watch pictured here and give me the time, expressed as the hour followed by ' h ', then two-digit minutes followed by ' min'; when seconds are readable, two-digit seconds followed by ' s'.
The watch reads 12 h 19 min
